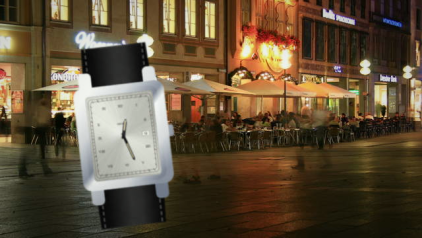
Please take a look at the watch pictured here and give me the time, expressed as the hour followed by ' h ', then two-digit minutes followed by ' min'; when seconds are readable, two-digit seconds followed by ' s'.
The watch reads 12 h 27 min
